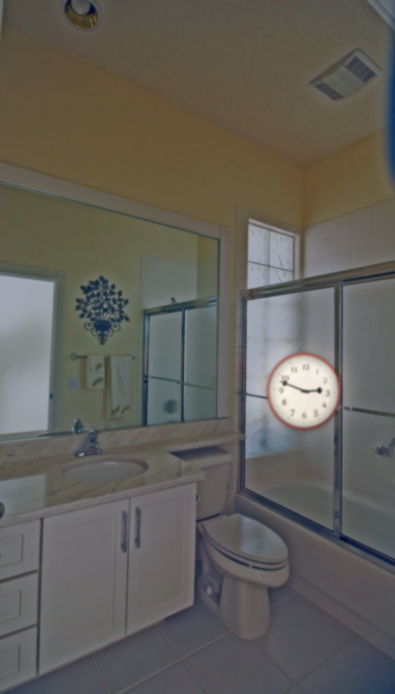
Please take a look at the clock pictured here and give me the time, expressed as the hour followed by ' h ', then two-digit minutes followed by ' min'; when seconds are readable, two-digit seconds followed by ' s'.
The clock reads 2 h 48 min
